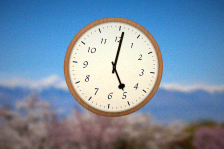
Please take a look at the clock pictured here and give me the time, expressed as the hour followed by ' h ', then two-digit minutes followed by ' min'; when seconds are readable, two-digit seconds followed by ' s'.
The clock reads 5 h 01 min
